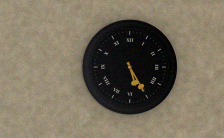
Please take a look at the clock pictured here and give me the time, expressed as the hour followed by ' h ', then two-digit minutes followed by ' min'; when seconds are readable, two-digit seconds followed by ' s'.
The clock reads 5 h 25 min
